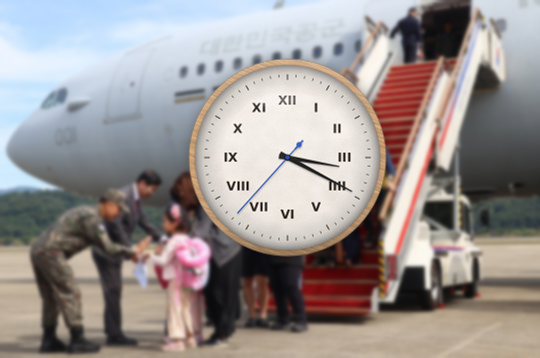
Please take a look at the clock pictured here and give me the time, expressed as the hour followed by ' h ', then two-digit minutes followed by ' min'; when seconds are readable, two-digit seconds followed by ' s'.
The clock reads 3 h 19 min 37 s
